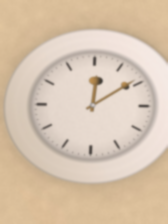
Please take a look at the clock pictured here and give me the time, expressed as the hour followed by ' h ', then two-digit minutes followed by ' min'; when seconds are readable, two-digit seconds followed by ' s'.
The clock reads 12 h 09 min
